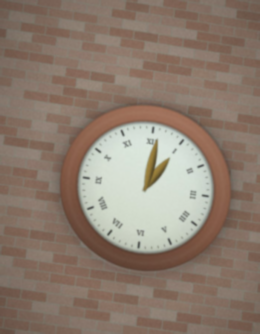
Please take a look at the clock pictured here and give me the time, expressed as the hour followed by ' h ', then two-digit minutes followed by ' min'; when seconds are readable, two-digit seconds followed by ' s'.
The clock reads 1 h 01 min
